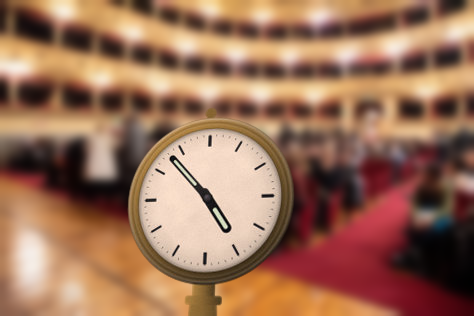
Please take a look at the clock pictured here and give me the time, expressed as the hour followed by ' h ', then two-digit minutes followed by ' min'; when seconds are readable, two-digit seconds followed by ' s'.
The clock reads 4 h 53 min
